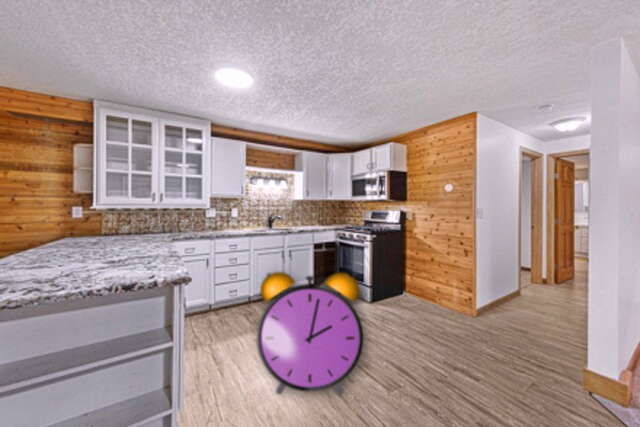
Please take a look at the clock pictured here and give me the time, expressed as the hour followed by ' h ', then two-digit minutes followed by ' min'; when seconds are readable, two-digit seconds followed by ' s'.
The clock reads 2 h 02 min
